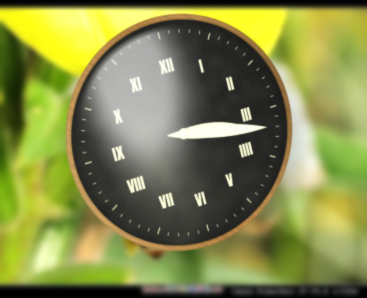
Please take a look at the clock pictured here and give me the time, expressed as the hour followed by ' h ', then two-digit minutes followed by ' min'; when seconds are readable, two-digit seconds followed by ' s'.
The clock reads 3 h 17 min
